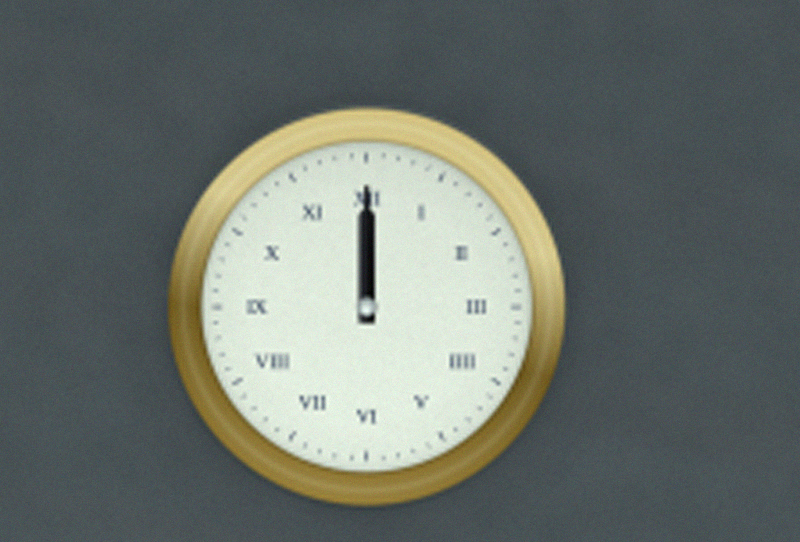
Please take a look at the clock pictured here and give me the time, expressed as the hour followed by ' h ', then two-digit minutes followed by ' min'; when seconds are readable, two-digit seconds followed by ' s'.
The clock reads 12 h 00 min
